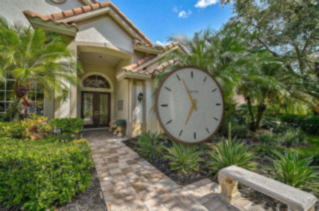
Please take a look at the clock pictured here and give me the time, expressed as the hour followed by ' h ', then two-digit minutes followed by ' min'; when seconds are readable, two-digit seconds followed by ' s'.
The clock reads 6 h 56 min
